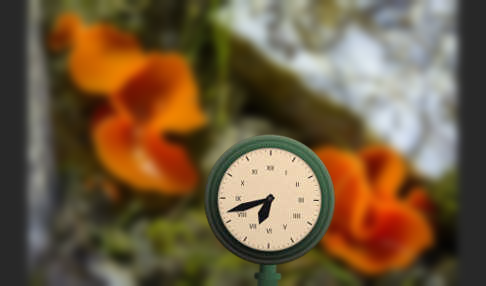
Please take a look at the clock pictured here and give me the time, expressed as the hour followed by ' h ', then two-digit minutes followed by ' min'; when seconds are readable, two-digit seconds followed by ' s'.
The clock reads 6 h 42 min
